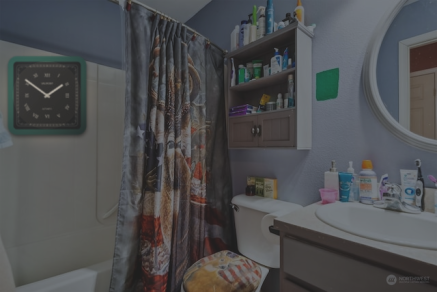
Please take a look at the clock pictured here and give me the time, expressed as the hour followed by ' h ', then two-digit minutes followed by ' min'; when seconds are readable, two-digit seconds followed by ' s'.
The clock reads 1 h 51 min
